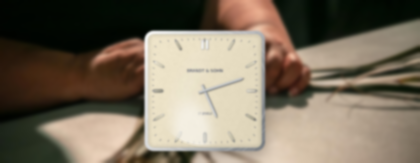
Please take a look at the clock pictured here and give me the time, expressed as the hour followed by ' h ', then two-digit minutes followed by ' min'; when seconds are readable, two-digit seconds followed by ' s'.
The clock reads 5 h 12 min
